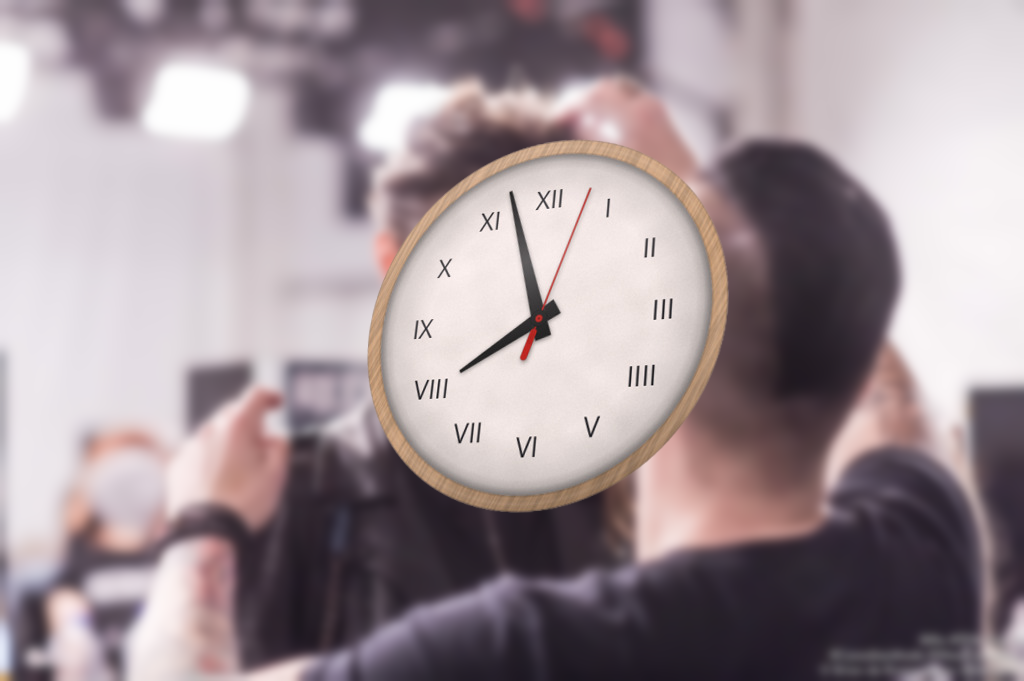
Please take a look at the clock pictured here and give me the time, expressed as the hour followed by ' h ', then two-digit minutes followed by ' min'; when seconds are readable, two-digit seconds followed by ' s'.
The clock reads 7 h 57 min 03 s
